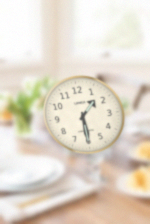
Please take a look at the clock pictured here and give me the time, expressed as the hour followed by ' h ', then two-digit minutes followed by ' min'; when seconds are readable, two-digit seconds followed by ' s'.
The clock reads 1 h 30 min
